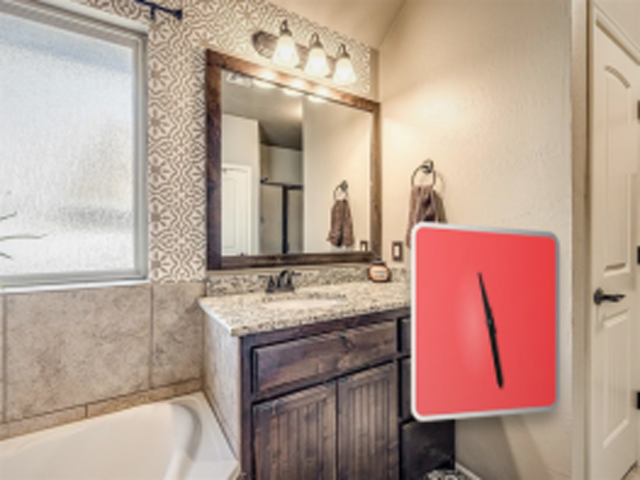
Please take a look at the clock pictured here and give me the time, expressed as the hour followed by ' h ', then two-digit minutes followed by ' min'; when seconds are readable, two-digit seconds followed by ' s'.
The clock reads 11 h 28 min
